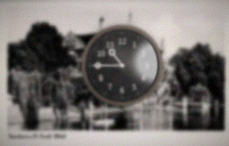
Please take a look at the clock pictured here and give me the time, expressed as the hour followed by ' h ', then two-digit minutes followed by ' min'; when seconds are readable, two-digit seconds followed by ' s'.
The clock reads 10 h 45 min
